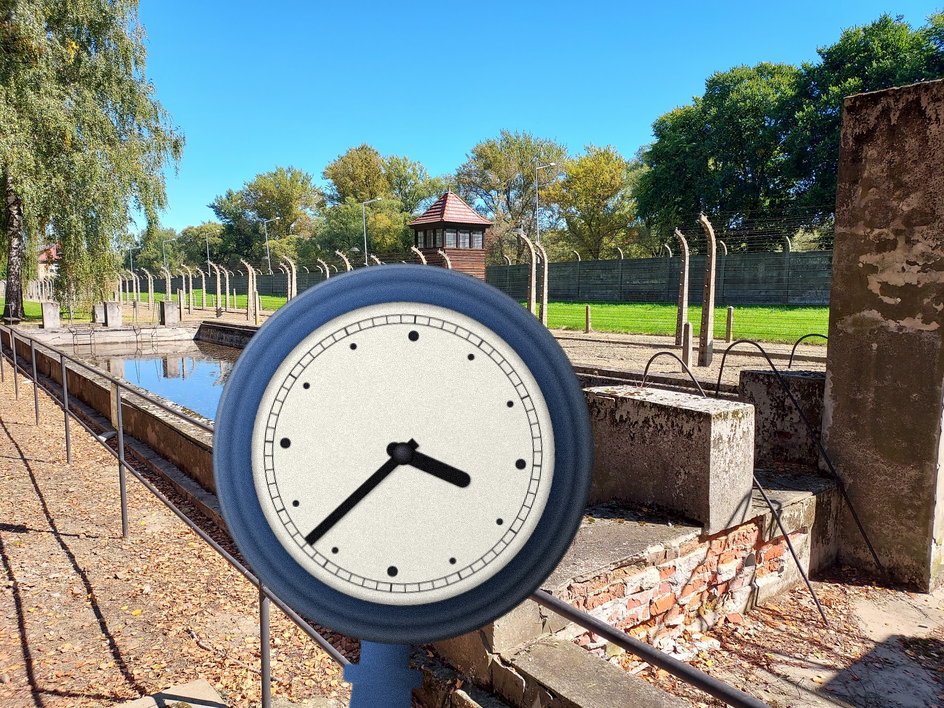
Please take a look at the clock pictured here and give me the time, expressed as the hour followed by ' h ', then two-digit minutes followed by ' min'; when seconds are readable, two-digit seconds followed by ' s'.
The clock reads 3 h 37 min
